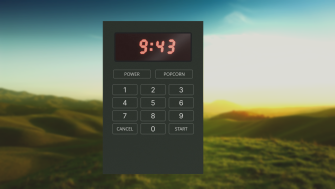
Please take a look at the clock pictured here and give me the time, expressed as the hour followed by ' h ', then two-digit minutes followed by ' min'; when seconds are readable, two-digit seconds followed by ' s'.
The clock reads 9 h 43 min
